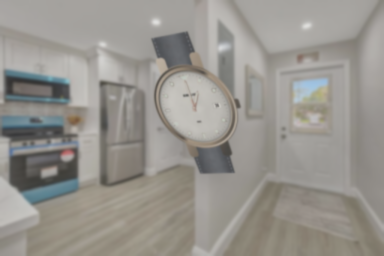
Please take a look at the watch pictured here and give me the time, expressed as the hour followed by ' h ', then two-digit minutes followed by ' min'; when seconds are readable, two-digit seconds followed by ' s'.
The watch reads 1 h 00 min
